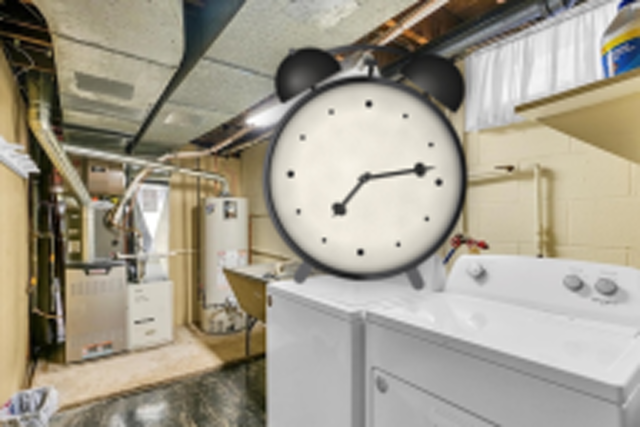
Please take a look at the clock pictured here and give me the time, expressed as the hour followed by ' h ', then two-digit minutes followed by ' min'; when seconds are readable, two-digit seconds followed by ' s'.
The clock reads 7 h 13 min
